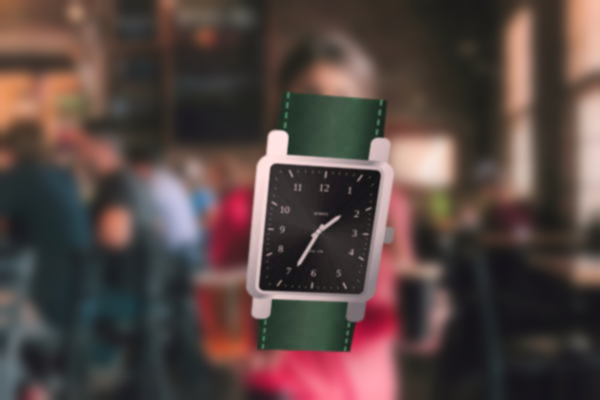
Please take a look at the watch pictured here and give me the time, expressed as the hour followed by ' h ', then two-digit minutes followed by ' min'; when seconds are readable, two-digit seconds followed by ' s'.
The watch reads 1 h 34 min
